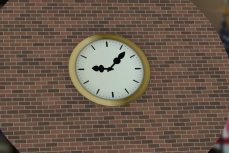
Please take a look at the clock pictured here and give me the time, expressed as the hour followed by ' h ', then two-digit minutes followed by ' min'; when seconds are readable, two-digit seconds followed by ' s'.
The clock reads 9 h 07 min
